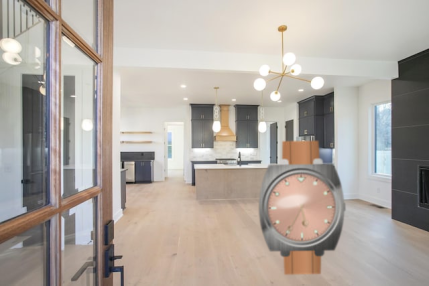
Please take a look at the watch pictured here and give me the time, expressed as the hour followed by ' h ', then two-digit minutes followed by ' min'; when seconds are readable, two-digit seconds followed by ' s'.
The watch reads 5 h 35 min
